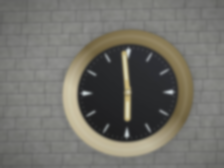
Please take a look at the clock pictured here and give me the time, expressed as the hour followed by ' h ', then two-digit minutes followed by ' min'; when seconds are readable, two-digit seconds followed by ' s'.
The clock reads 5 h 59 min
